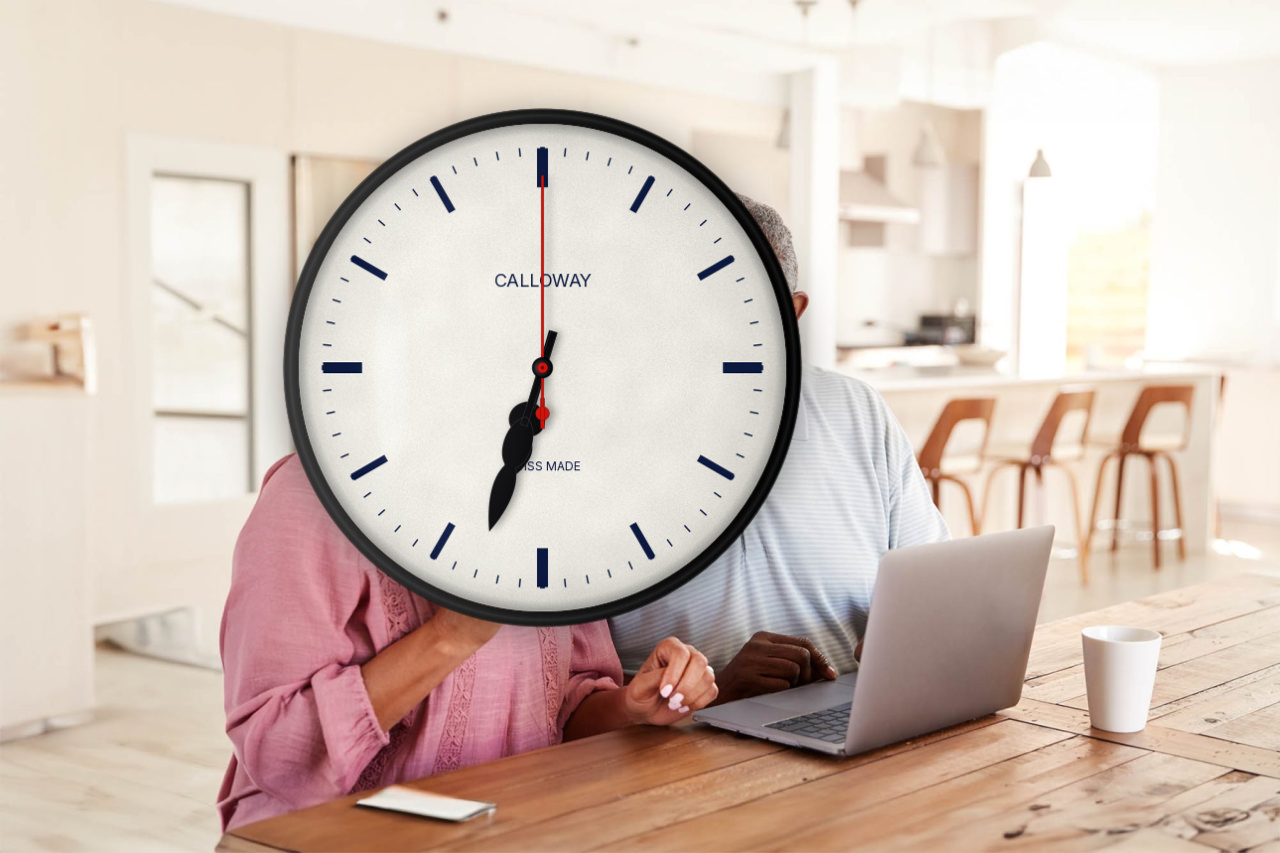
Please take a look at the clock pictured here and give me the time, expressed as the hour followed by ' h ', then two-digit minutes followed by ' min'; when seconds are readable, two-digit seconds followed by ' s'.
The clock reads 6 h 33 min 00 s
